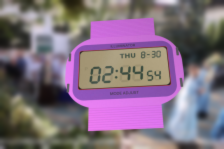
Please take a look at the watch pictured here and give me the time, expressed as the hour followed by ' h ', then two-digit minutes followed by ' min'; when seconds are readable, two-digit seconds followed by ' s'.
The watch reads 2 h 44 min 54 s
